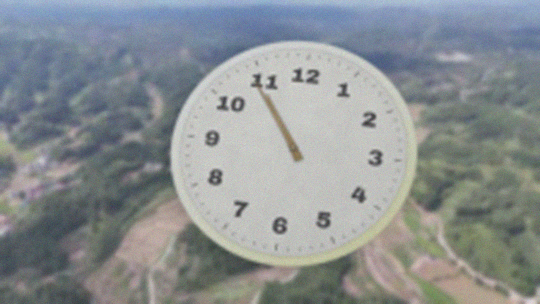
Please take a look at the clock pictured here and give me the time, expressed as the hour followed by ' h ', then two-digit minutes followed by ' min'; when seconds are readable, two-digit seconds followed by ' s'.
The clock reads 10 h 54 min
